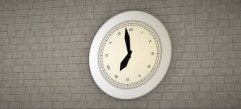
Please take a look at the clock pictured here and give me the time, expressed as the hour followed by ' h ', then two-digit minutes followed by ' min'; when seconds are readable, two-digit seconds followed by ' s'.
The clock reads 6 h 58 min
